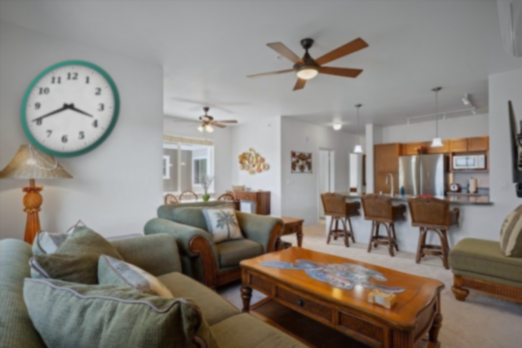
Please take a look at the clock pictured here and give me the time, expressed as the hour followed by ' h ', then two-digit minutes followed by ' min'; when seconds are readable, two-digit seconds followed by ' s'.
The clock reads 3 h 41 min
